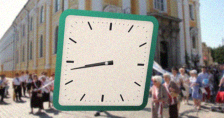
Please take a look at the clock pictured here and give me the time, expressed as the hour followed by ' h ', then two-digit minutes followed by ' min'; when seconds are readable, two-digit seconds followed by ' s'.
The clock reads 8 h 43 min
